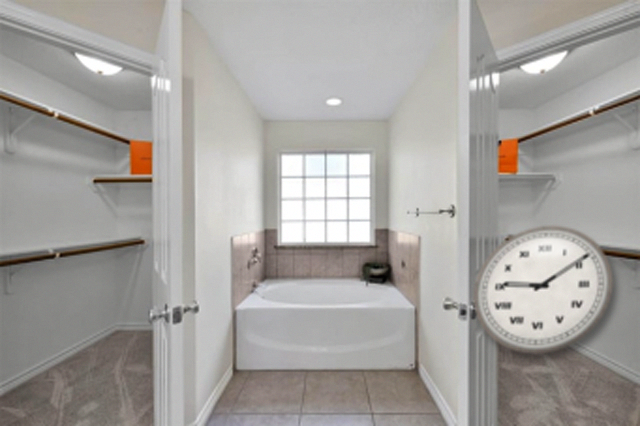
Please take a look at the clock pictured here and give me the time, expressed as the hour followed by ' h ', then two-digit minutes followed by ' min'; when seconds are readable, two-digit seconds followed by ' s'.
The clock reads 9 h 09 min
